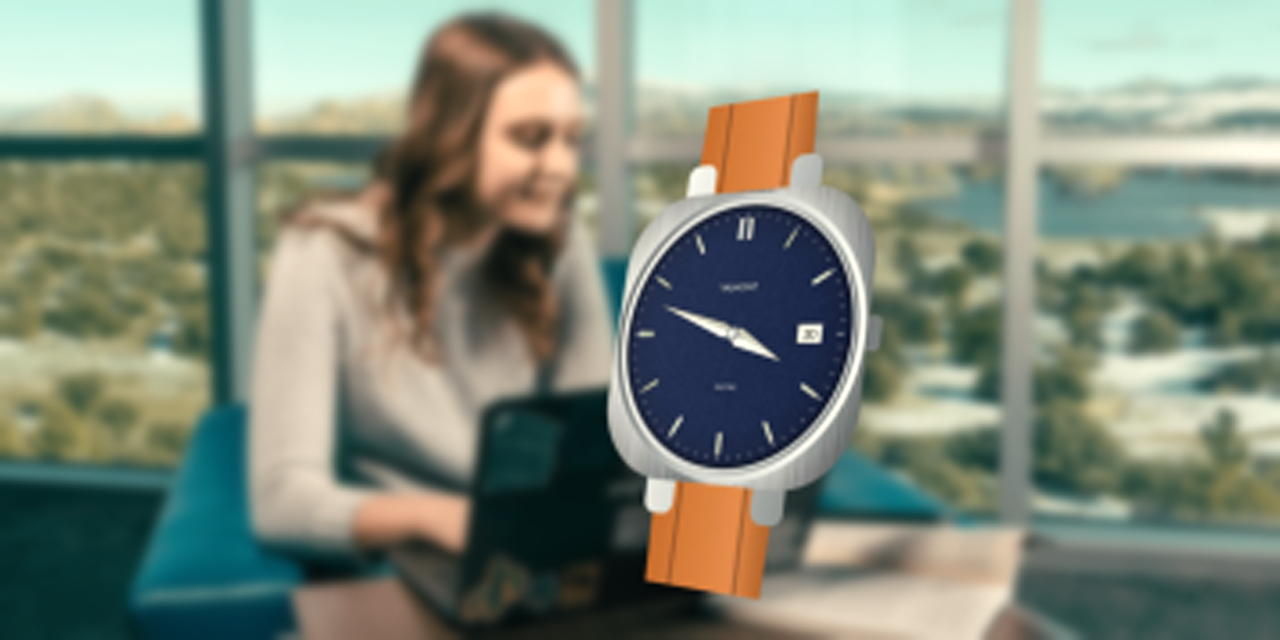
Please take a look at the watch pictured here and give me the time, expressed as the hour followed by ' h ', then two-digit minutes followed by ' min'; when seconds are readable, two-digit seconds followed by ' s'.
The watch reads 3 h 48 min
